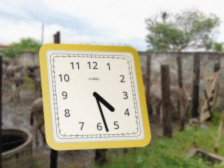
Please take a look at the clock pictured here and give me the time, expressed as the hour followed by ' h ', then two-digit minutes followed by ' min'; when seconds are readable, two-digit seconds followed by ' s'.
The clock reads 4 h 28 min
